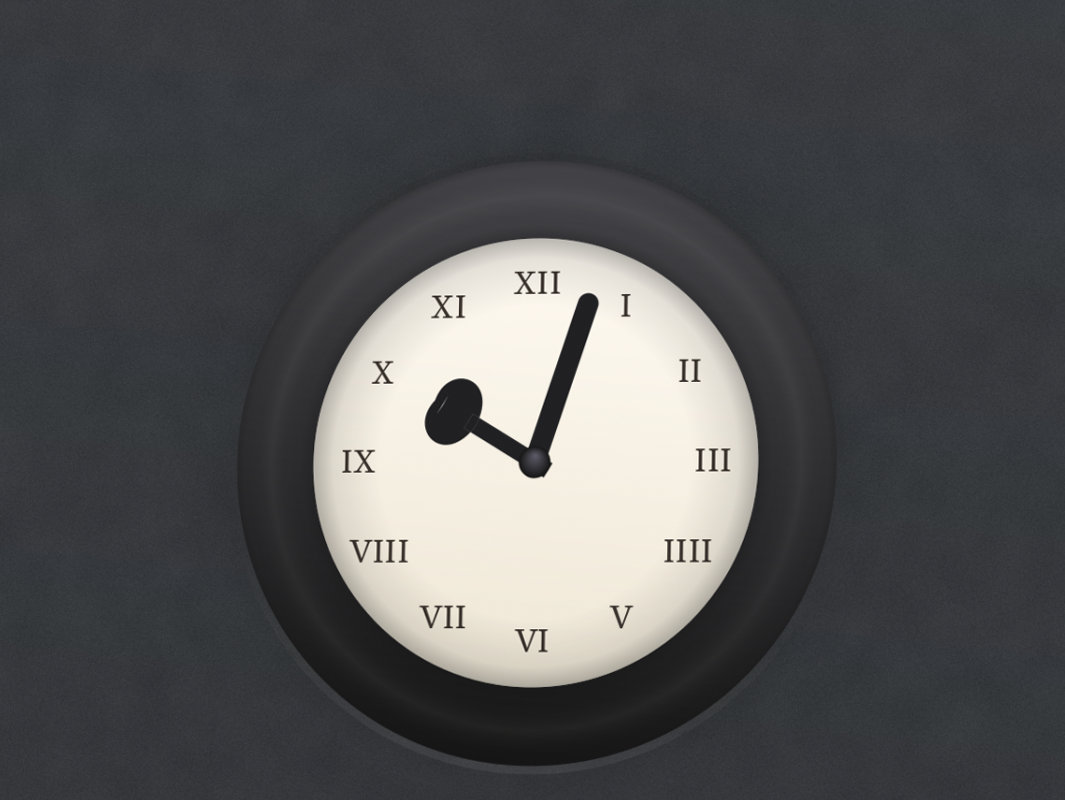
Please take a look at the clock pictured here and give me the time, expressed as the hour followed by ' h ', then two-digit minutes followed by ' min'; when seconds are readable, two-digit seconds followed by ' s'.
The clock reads 10 h 03 min
